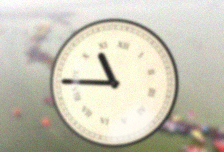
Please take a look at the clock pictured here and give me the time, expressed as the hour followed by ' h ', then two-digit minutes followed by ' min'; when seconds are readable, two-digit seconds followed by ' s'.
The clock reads 10 h 43 min
